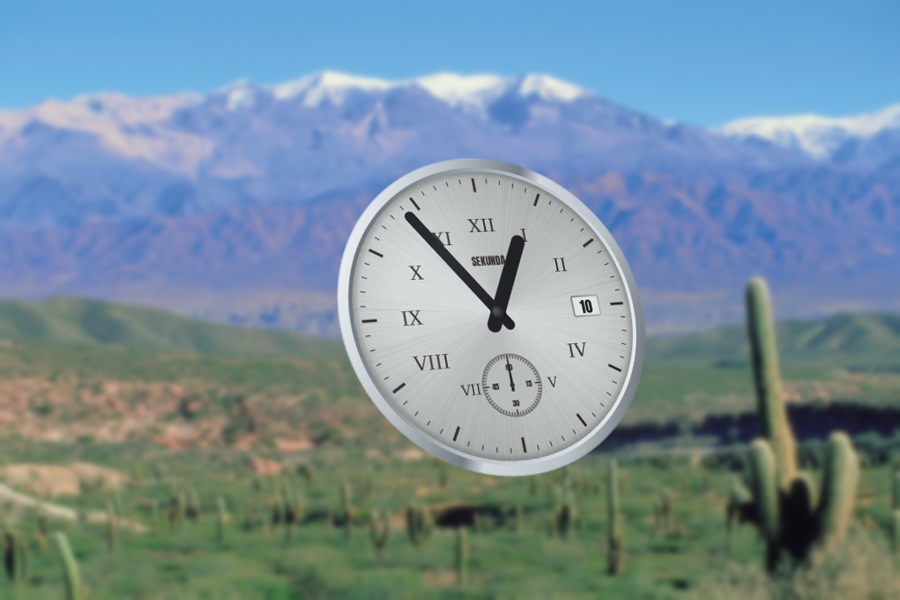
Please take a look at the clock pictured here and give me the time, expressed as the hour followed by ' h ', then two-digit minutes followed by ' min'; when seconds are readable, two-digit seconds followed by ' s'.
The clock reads 12 h 54 min
